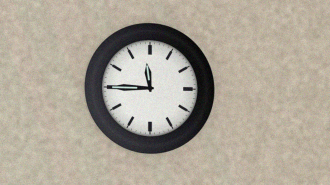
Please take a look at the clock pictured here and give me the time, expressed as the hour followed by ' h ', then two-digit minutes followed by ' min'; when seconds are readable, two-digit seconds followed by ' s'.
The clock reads 11 h 45 min
